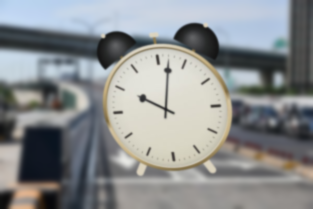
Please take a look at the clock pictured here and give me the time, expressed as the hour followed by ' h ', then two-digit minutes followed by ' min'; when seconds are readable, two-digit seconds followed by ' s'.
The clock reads 10 h 02 min
